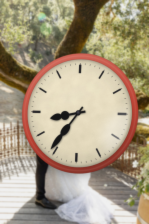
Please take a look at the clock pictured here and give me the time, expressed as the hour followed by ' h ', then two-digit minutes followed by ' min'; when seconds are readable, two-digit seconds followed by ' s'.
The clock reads 8 h 36 min
